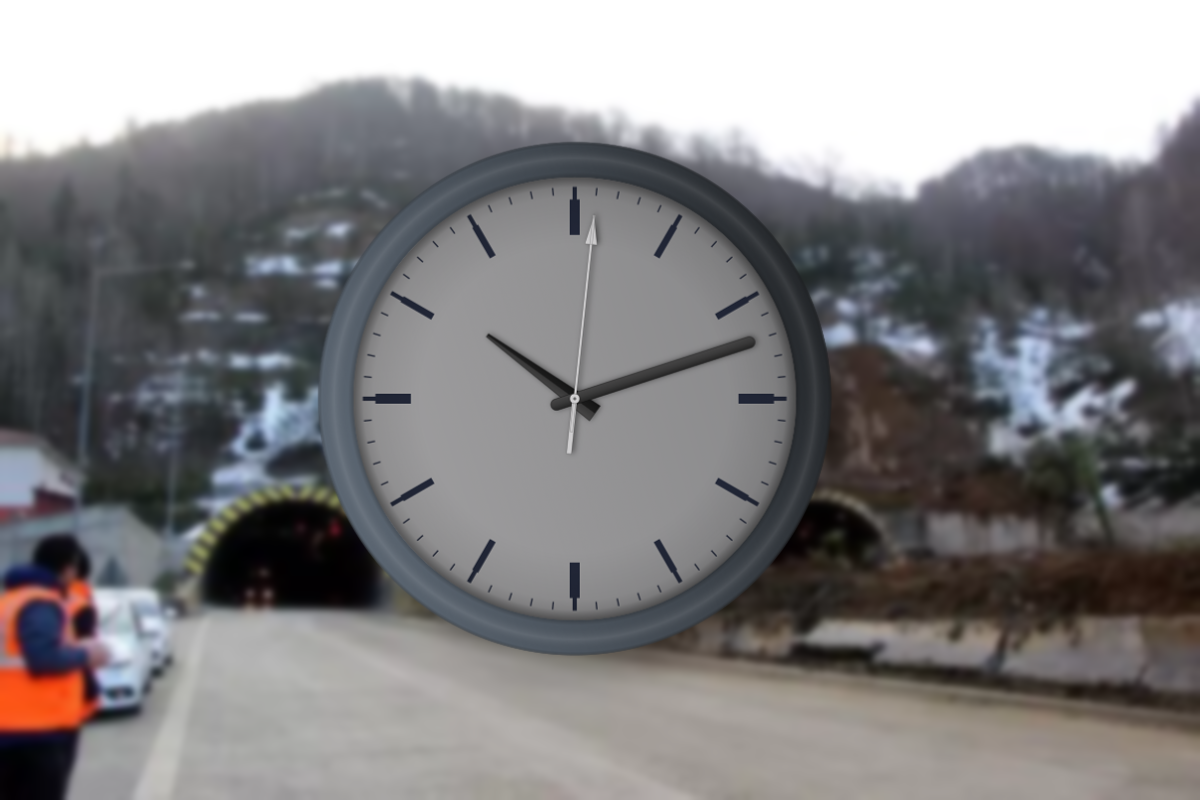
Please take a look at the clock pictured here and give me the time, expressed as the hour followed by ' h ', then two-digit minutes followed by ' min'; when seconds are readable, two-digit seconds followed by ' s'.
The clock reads 10 h 12 min 01 s
